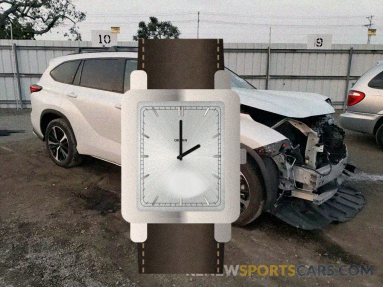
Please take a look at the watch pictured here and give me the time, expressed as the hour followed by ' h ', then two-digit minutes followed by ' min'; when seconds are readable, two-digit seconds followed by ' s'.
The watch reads 2 h 00 min
